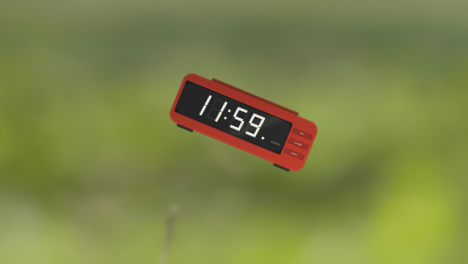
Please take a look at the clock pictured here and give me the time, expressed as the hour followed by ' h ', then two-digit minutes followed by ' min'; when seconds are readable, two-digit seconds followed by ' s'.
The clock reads 11 h 59 min
